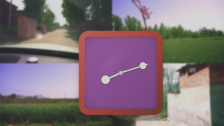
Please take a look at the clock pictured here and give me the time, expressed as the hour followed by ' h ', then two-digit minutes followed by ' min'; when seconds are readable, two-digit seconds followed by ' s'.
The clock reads 8 h 12 min
